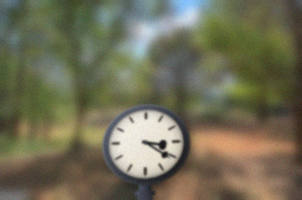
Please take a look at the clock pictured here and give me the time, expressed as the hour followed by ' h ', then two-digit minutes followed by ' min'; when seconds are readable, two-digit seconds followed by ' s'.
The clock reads 3 h 21 min
